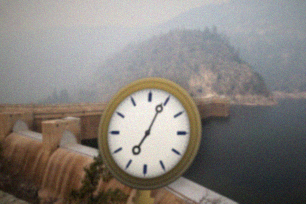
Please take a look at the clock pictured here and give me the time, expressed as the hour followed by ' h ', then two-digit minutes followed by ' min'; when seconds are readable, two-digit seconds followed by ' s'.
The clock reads 7 h 04 min
